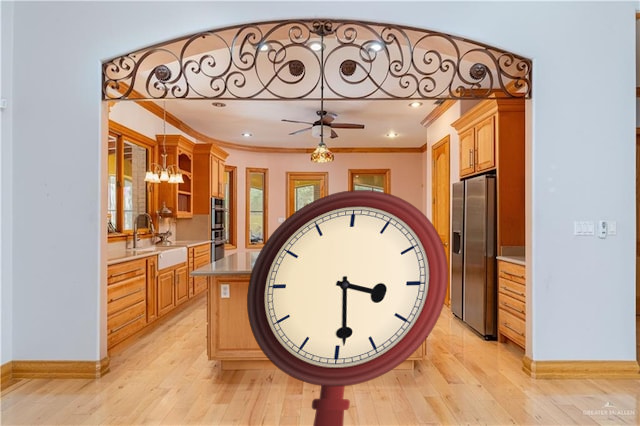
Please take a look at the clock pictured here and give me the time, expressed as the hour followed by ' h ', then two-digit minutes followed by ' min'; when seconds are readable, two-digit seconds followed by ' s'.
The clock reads 3 h 29 min
